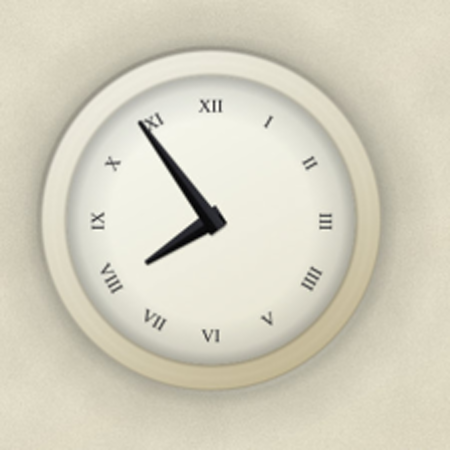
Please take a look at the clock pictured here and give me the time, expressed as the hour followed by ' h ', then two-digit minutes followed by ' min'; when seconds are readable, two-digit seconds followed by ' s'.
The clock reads 7 h 54 min
